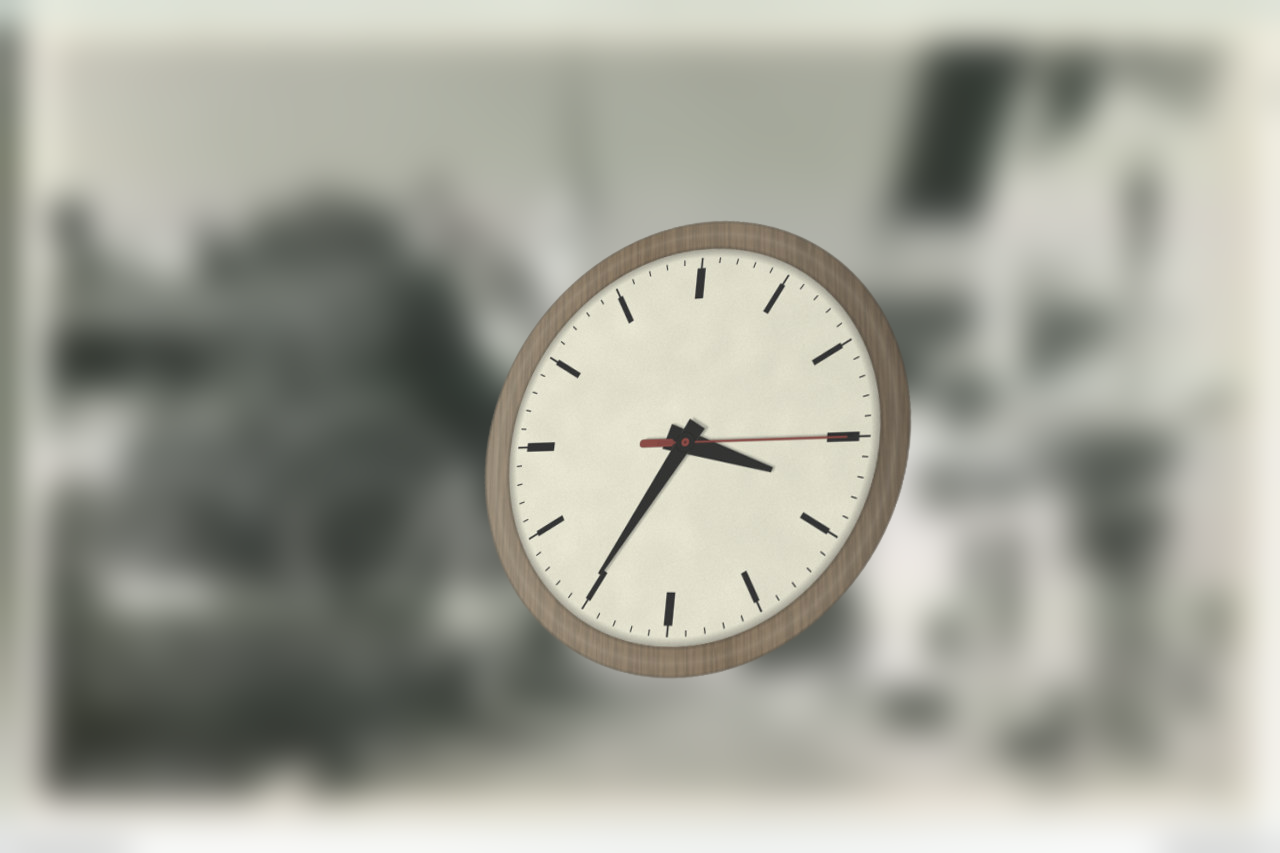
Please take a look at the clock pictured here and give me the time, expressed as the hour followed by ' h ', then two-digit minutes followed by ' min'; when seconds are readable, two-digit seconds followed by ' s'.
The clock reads 3 h 35 min 15 s
